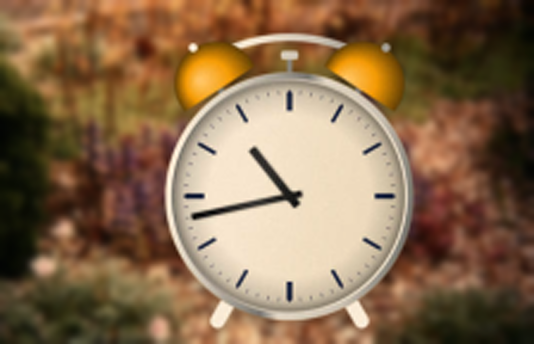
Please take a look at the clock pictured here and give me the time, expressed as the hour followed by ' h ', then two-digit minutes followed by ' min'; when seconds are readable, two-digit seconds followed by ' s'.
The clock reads 10 h 43 min
